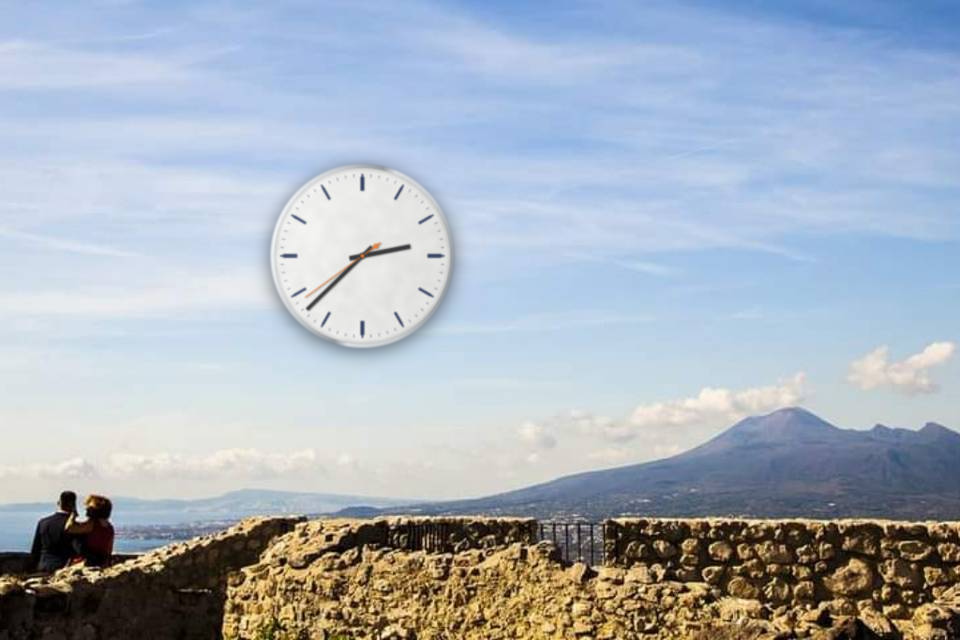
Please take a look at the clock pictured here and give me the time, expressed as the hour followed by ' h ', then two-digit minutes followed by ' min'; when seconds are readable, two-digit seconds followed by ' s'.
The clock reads 2 h 37 min 39 s
